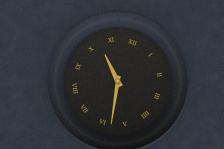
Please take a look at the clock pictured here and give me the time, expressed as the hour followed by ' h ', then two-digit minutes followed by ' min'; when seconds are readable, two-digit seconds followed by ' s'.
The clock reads 10 h 28 min
